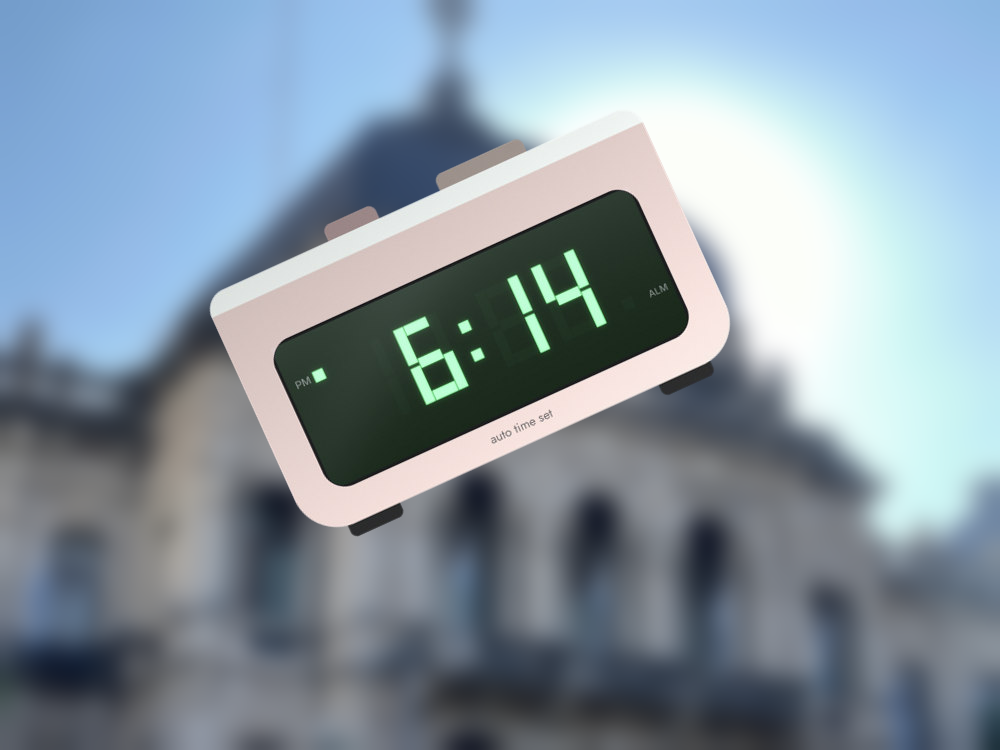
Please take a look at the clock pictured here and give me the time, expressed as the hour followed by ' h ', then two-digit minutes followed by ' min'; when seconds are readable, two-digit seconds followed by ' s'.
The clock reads 6 h 14 min
